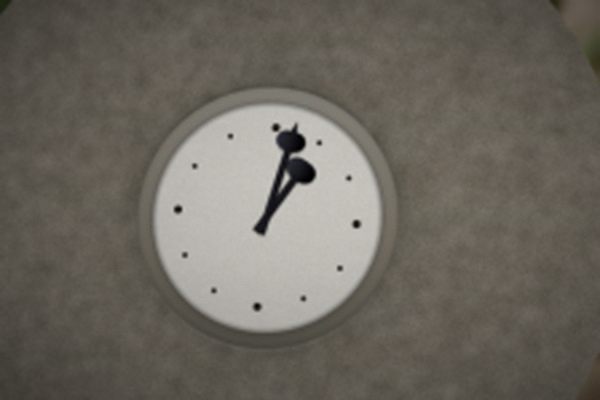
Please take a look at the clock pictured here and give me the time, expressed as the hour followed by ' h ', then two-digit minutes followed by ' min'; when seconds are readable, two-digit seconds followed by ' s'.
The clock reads 1 h 02 min
